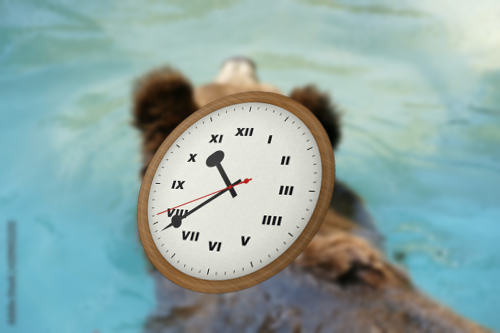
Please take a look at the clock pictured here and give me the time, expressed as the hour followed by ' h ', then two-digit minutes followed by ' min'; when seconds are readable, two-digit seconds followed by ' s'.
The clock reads 10 h 38 min 41 s
